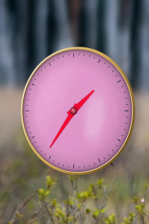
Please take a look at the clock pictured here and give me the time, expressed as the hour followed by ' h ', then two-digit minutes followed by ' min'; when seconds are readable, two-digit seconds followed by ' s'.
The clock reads 1 h 36 min
